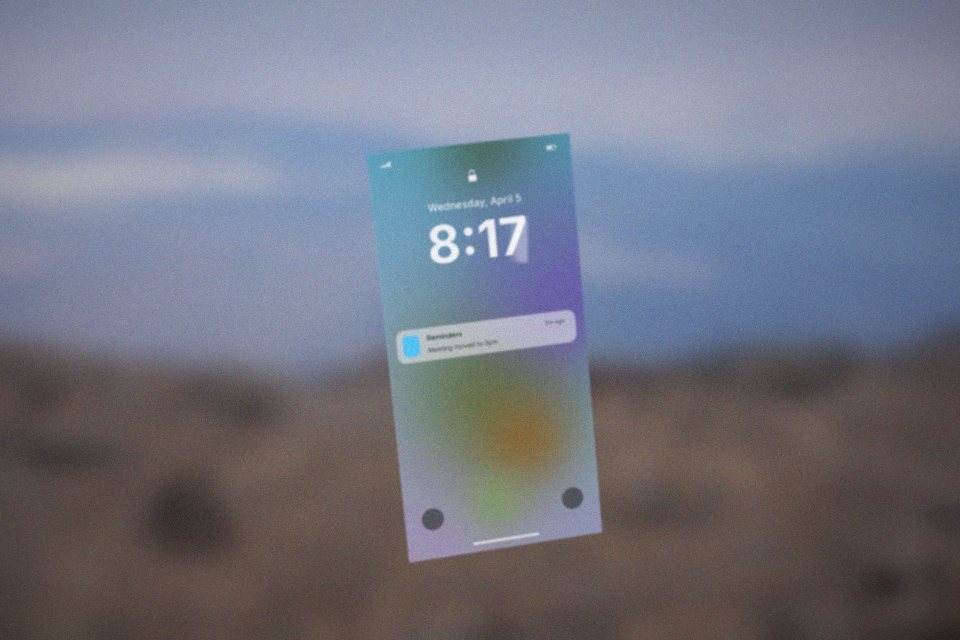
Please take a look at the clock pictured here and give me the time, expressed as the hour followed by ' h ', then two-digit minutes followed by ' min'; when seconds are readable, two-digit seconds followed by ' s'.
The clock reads 8 h 17 min
